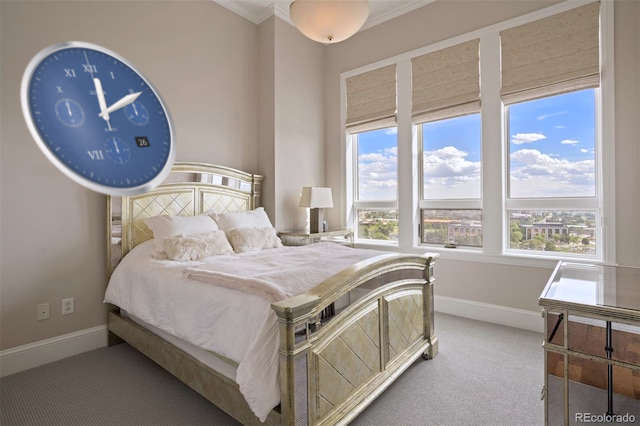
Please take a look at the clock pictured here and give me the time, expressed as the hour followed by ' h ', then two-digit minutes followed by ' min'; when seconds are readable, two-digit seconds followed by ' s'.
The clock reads 12 h 11 min
